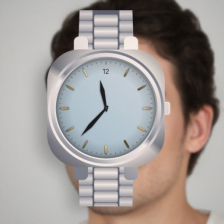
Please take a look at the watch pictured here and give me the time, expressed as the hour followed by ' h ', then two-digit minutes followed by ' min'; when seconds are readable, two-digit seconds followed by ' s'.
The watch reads 11 h 37 min
